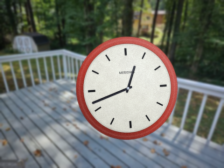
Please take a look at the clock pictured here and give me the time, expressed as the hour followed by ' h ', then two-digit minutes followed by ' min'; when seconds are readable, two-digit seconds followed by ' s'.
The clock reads 12 h 42 min
